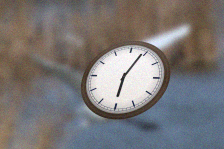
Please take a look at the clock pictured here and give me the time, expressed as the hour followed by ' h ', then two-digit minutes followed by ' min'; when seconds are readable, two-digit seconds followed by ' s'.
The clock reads 6 h 04 min
